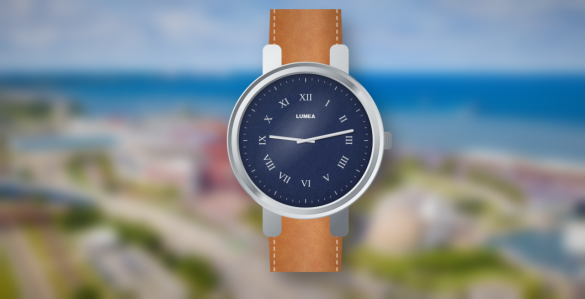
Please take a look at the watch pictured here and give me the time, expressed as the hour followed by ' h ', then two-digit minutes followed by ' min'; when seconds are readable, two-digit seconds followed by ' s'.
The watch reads 9 h 13 min
